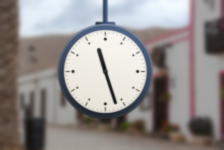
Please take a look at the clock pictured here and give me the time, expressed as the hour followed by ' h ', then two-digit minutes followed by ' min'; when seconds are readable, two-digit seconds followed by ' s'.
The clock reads 11 h 27 min
